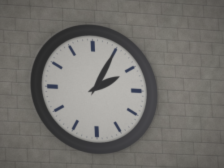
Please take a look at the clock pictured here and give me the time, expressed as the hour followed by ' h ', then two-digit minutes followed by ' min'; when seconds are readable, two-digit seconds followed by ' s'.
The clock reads 2 h 05 min
